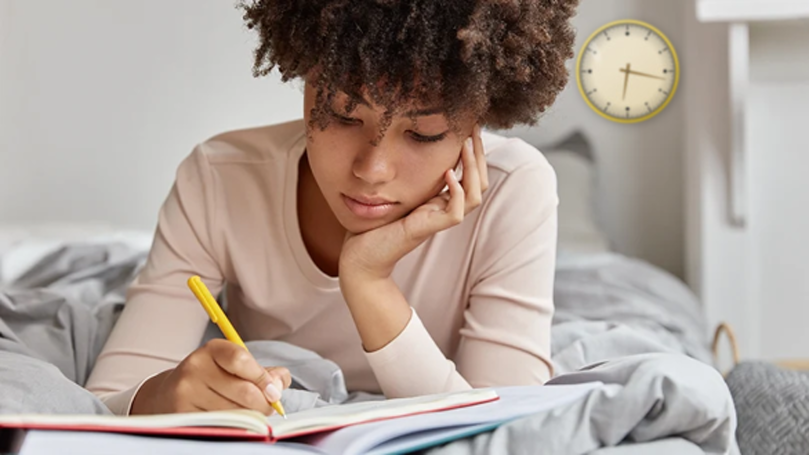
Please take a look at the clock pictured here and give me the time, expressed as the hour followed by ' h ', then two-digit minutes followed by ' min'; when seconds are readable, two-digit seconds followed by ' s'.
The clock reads 6 h 17 min
